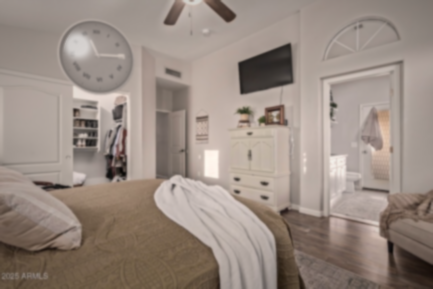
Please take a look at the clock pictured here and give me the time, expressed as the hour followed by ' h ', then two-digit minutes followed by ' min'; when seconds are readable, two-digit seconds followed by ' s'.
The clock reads 11 h 15 min
